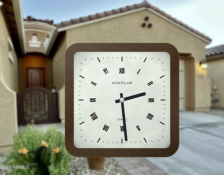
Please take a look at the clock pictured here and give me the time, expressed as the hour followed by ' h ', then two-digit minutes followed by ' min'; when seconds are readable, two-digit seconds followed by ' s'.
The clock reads 2 h 29 min
